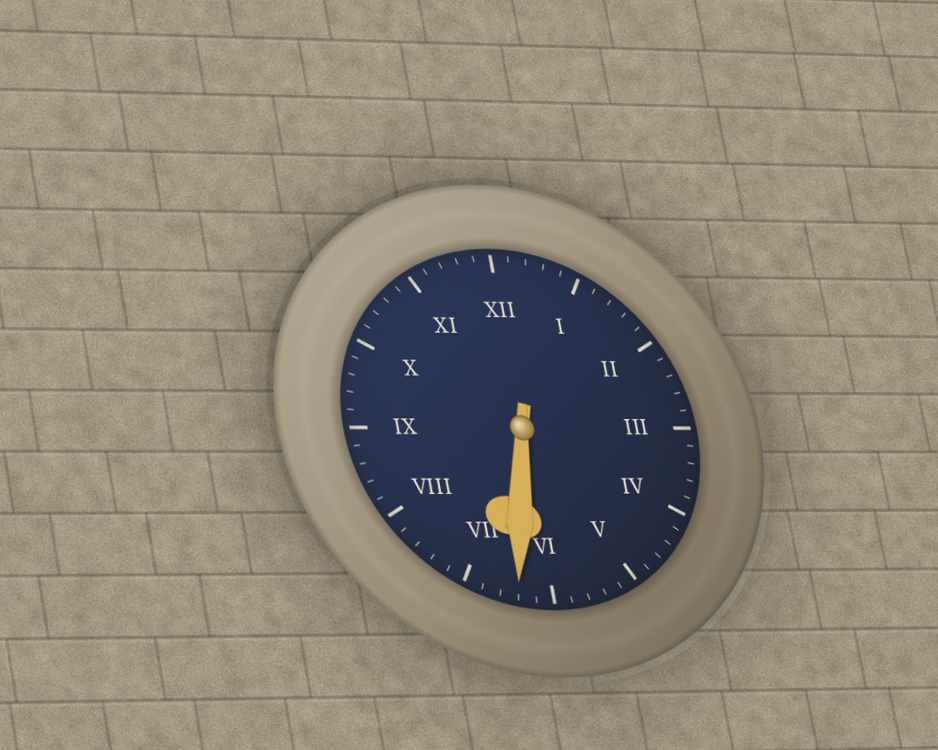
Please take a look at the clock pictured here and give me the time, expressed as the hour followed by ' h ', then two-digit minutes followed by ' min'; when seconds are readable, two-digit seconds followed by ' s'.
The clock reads 6 h 32 min
